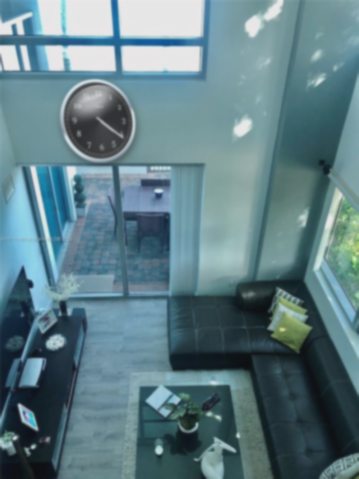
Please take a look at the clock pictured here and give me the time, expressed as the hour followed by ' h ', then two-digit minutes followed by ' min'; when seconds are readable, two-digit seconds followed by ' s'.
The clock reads 4 h 21 min
